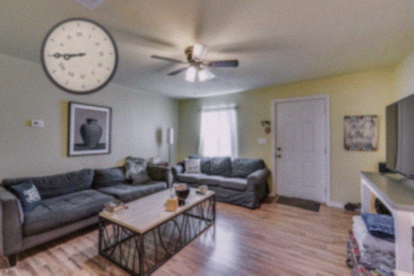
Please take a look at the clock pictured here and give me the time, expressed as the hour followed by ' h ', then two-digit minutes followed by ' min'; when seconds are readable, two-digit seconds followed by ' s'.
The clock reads 8 h 45 min
